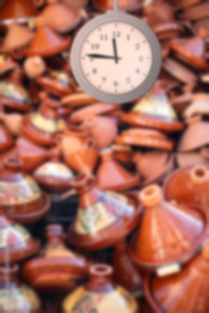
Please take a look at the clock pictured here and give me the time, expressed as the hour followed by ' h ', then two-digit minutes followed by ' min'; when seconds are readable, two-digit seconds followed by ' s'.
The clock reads 11 h 46 min
